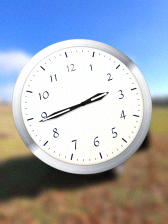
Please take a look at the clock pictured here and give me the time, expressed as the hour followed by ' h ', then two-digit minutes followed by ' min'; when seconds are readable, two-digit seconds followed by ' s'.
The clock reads 2 h 44 min
